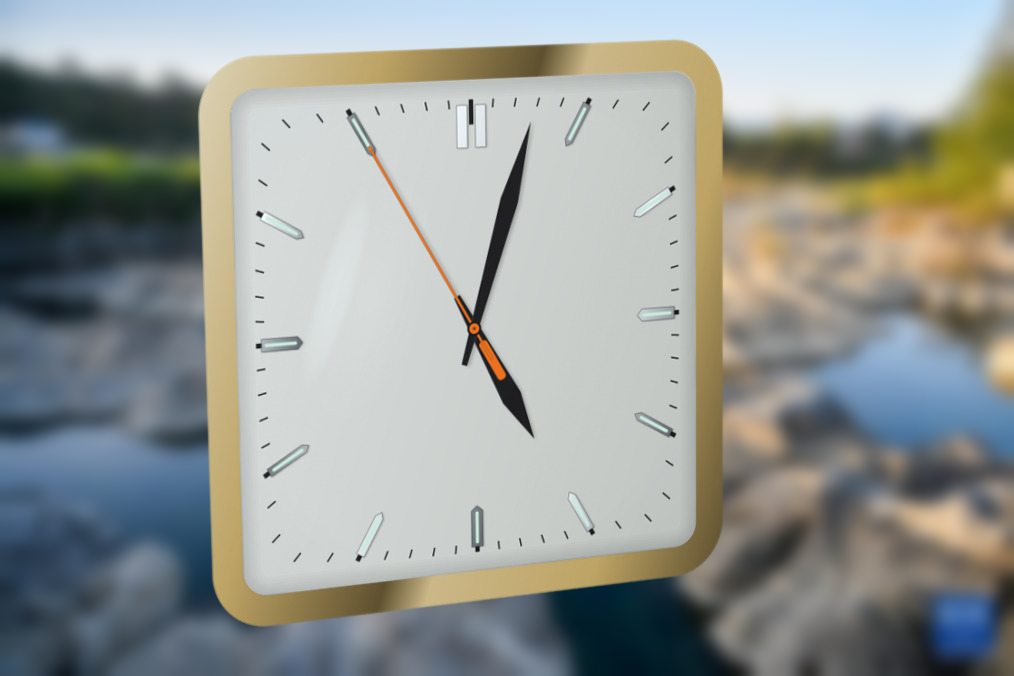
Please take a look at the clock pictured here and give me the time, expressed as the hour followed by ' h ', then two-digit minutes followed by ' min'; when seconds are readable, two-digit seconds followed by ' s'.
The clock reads 5 h 02 min 55 s
